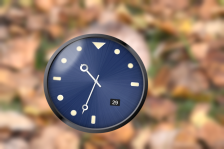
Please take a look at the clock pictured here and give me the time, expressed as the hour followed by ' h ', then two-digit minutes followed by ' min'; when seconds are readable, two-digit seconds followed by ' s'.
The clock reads 10 h 33 min
